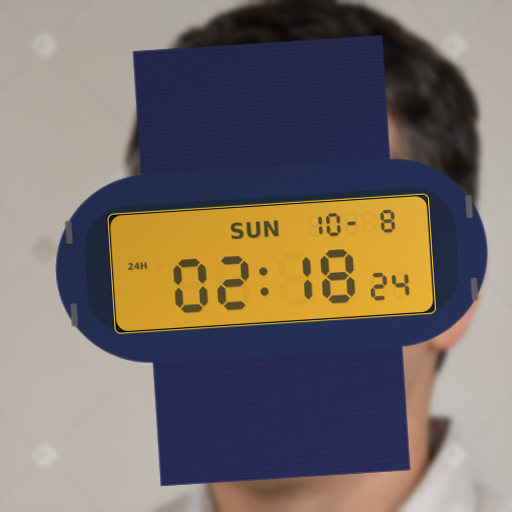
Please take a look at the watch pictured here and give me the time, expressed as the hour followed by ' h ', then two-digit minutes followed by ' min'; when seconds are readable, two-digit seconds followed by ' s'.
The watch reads 2 h 18 min 24 s
